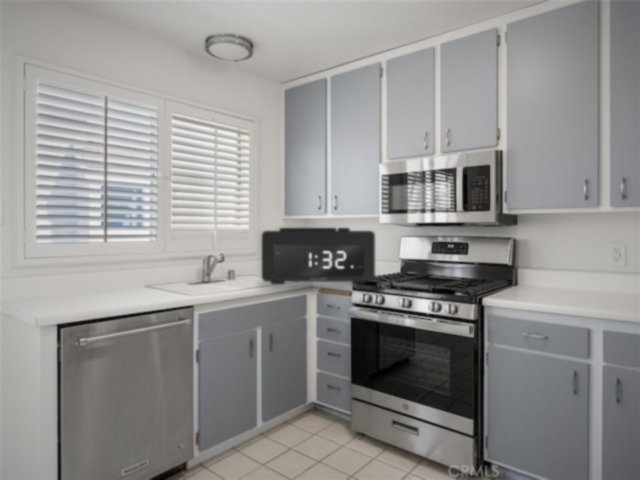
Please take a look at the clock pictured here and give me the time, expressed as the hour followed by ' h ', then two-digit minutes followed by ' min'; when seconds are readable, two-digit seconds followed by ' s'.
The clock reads 1 h 32 min
